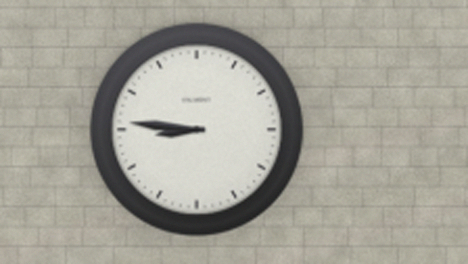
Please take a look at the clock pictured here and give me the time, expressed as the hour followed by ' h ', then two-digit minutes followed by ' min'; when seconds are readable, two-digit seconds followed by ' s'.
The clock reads 8 h 46 min
